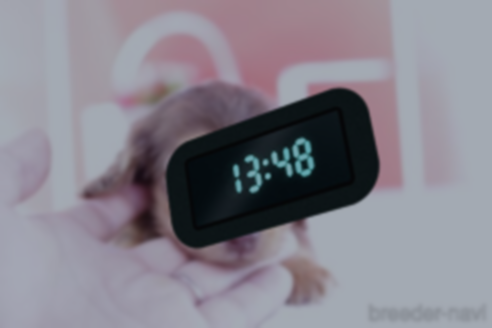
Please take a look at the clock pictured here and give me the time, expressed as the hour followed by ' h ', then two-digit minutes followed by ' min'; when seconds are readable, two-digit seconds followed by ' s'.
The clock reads 13 h 48 min
